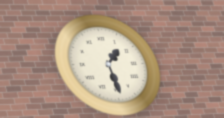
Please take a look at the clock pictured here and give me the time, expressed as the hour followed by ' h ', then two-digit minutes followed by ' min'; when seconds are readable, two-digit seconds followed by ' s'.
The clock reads 1 h 29 min
